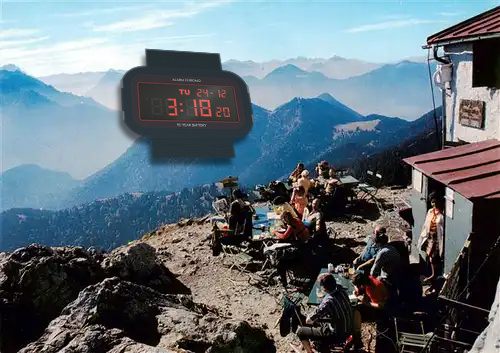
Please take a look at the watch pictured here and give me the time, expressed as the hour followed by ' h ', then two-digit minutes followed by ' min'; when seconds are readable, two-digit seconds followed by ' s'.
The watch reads 3 h 18 min 20 s
